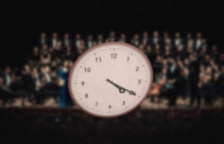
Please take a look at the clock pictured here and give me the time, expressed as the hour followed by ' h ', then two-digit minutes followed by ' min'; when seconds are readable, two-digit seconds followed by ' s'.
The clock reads 4 h 20 min
